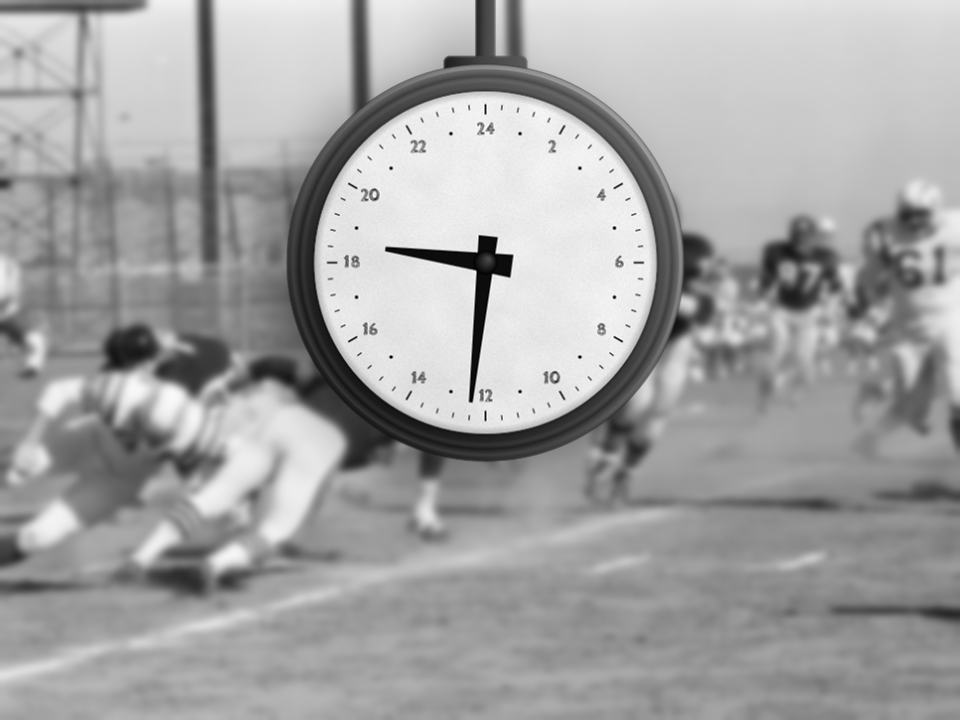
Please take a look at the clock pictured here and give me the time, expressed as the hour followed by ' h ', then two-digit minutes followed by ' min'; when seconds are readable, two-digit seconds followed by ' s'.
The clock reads 18 h 31 min
